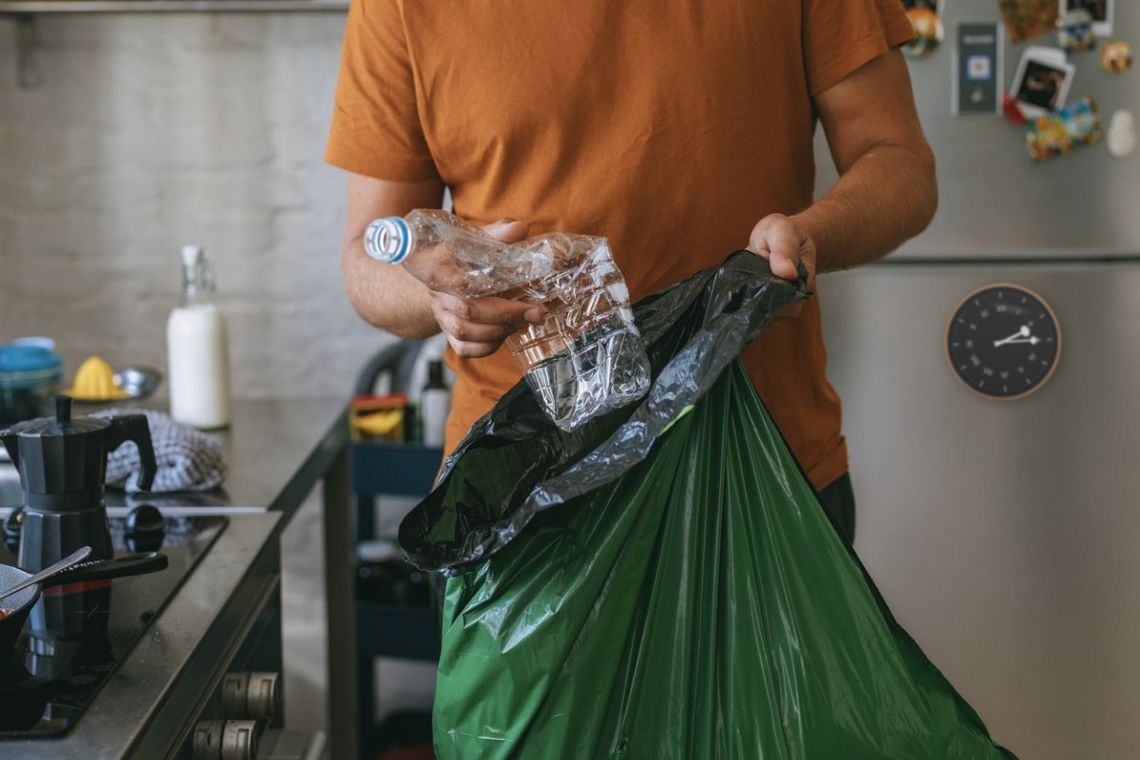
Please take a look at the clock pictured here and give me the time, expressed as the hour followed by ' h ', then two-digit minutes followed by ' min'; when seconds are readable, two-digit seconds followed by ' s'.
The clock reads 2 h 15 min
